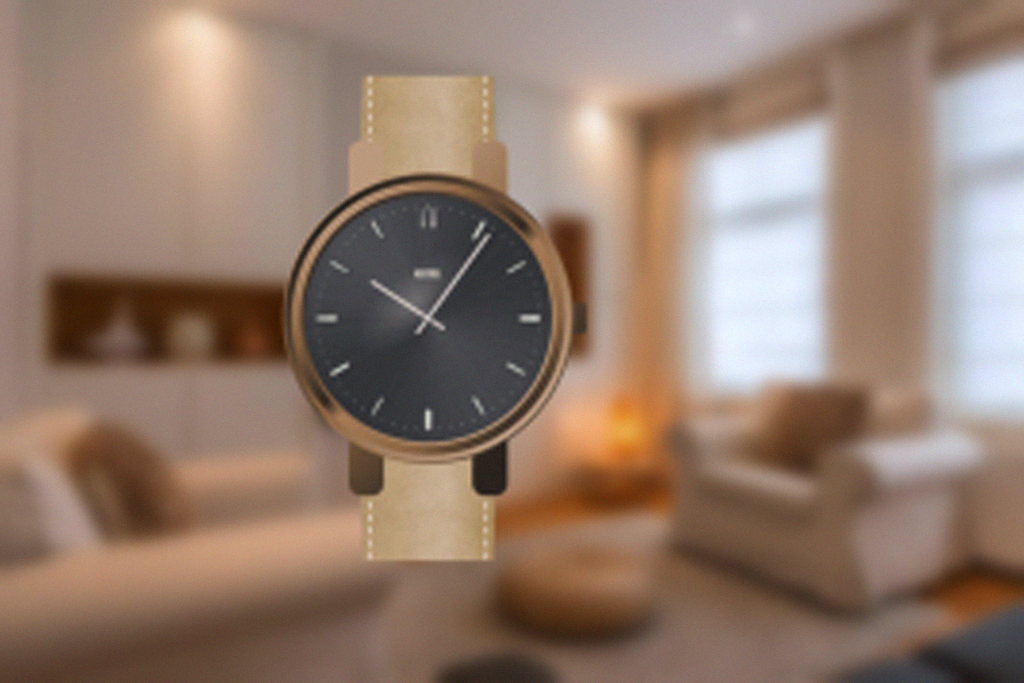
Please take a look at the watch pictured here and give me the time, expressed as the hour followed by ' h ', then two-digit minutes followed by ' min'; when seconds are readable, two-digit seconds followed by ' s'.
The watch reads 10 h 06 min
